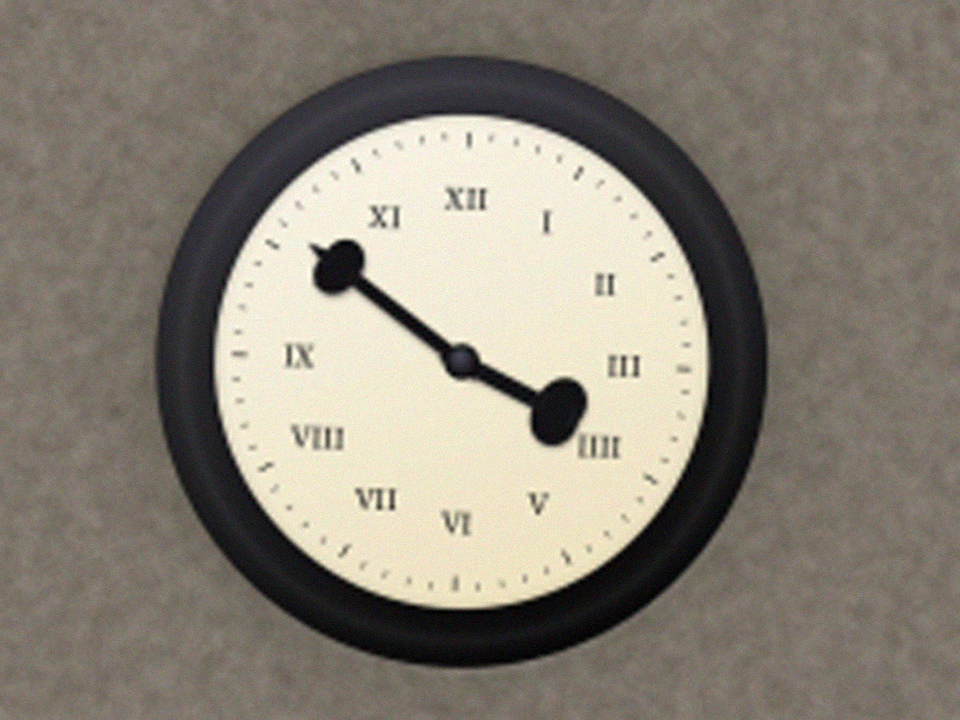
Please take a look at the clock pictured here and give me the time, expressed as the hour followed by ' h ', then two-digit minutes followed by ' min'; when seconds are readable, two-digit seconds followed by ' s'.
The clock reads 3 h 51 min
